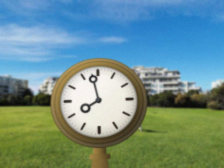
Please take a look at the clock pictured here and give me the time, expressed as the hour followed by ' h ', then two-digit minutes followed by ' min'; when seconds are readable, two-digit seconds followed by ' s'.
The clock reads 7 h 58 min
